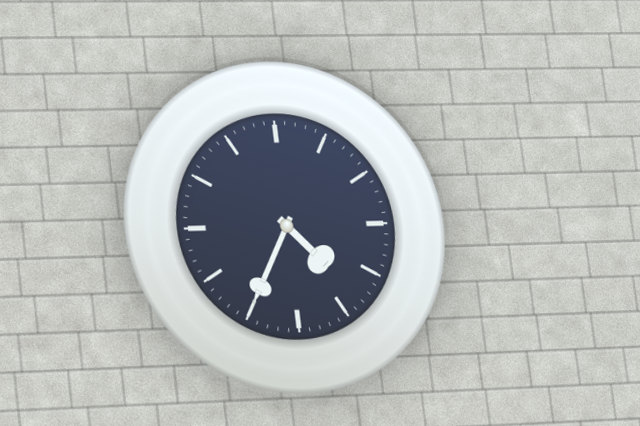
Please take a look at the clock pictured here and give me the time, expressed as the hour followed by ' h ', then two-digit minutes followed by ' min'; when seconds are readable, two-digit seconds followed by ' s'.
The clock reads 4 h 35 min
